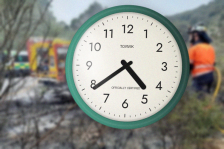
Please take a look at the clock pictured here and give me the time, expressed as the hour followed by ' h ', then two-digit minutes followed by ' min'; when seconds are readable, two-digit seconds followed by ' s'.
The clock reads 4 h 39 min
